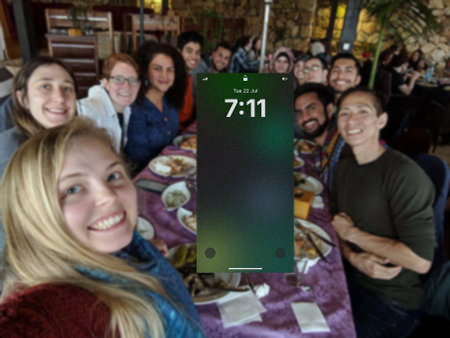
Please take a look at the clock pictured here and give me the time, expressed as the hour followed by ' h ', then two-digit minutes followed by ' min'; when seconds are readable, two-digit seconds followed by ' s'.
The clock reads 7 h 11 min
